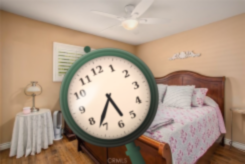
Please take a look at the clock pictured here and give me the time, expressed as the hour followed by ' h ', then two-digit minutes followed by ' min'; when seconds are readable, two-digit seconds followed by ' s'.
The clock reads 5 h 37 min
